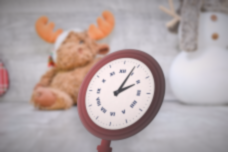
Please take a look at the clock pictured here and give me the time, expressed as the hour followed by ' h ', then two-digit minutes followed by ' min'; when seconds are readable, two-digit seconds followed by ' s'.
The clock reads 2 h 04 min
